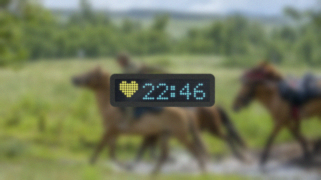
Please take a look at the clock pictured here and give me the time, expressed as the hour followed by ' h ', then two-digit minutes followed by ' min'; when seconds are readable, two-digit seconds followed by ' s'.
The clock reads 22 h 46 min
